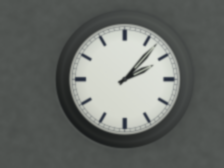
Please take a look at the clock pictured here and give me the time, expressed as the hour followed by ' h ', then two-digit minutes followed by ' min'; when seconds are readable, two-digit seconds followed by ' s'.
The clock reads 2 h 07 min
